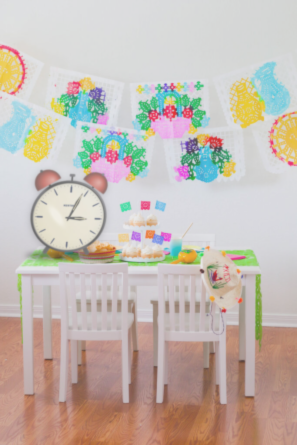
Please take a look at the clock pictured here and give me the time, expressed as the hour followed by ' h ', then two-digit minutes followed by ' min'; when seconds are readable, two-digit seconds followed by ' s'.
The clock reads 3 h 04 min
